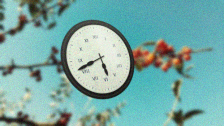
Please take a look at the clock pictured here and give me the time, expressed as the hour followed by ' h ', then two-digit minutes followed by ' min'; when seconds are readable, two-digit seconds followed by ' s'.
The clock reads 5 h 42 min
